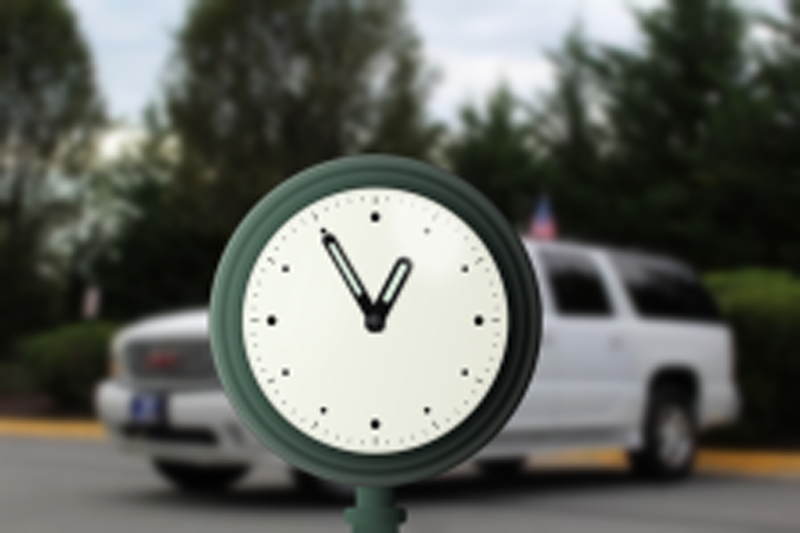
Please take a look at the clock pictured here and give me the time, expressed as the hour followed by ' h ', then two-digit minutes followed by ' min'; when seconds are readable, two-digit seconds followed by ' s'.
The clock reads 12 h 55 min
